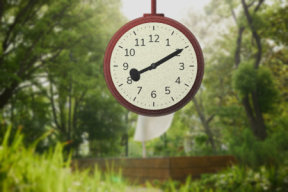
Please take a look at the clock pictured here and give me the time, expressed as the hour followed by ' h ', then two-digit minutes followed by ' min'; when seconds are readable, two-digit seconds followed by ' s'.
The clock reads 8 h 10 min
